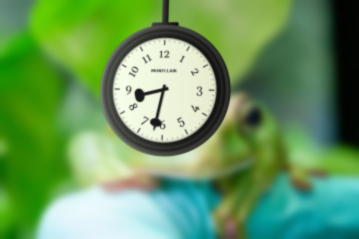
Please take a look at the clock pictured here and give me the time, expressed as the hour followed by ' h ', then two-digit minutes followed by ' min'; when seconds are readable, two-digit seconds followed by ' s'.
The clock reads 8 h 32 min
